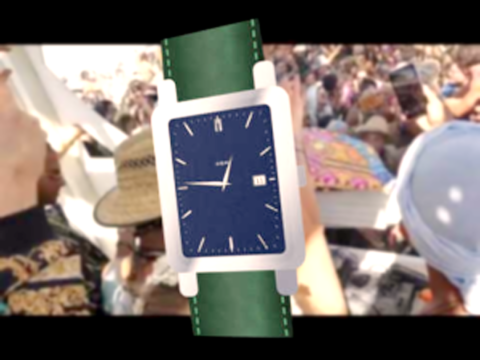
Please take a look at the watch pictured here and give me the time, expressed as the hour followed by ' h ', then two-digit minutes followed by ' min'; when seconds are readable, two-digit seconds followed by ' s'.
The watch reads 12 h 46 min
